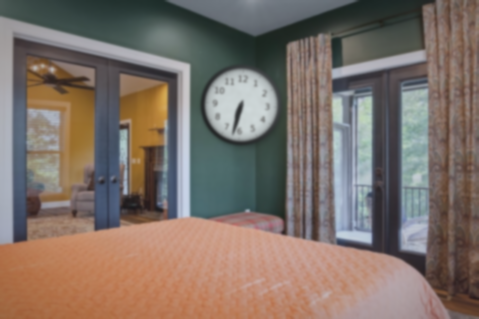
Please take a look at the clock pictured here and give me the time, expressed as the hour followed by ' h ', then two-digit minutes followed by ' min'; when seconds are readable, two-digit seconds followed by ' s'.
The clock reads 6 h 32 min
